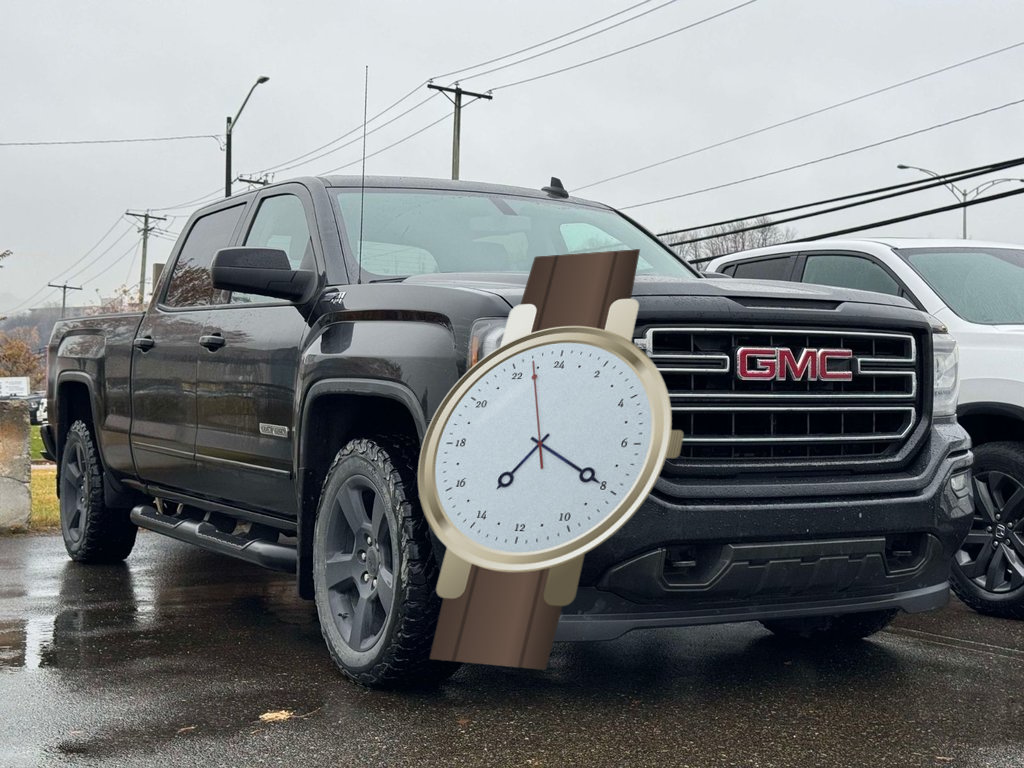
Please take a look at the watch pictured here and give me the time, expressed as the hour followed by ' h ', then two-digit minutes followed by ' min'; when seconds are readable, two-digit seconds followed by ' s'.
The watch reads 14 h 19 min 57 s
